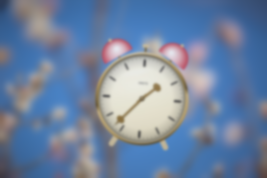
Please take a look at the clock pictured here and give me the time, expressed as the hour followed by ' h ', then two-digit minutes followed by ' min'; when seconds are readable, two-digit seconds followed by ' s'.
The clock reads 1 h 37 min
